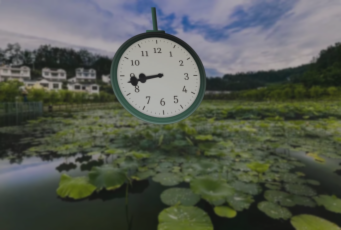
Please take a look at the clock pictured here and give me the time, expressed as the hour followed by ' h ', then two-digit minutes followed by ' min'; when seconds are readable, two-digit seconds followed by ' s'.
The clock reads 8 h 43 min
